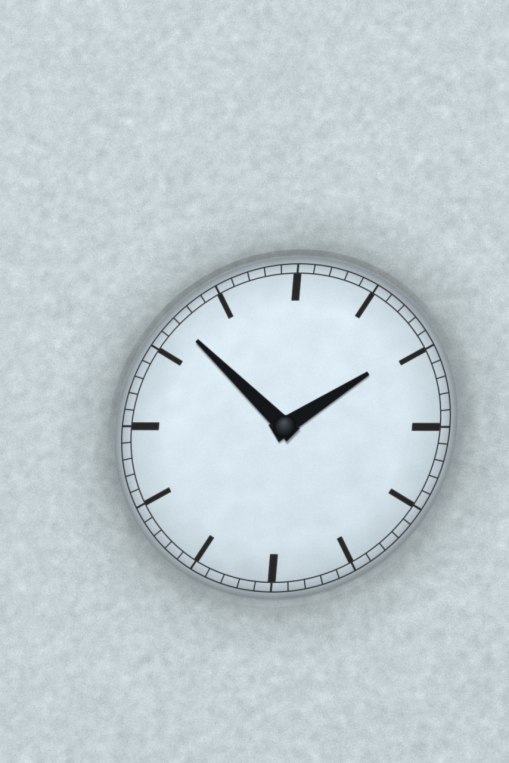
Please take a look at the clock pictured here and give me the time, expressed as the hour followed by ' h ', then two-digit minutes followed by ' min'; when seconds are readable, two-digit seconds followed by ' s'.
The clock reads 1 h 52 min
